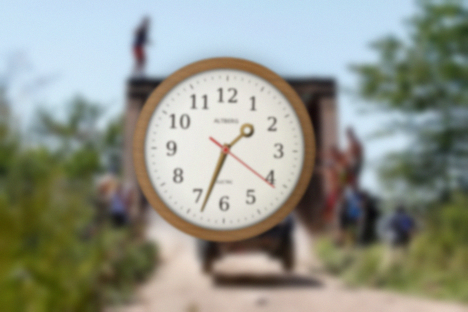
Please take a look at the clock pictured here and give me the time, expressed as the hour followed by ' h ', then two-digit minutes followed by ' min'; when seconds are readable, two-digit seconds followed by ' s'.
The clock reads 1 h 33 min 21 s
